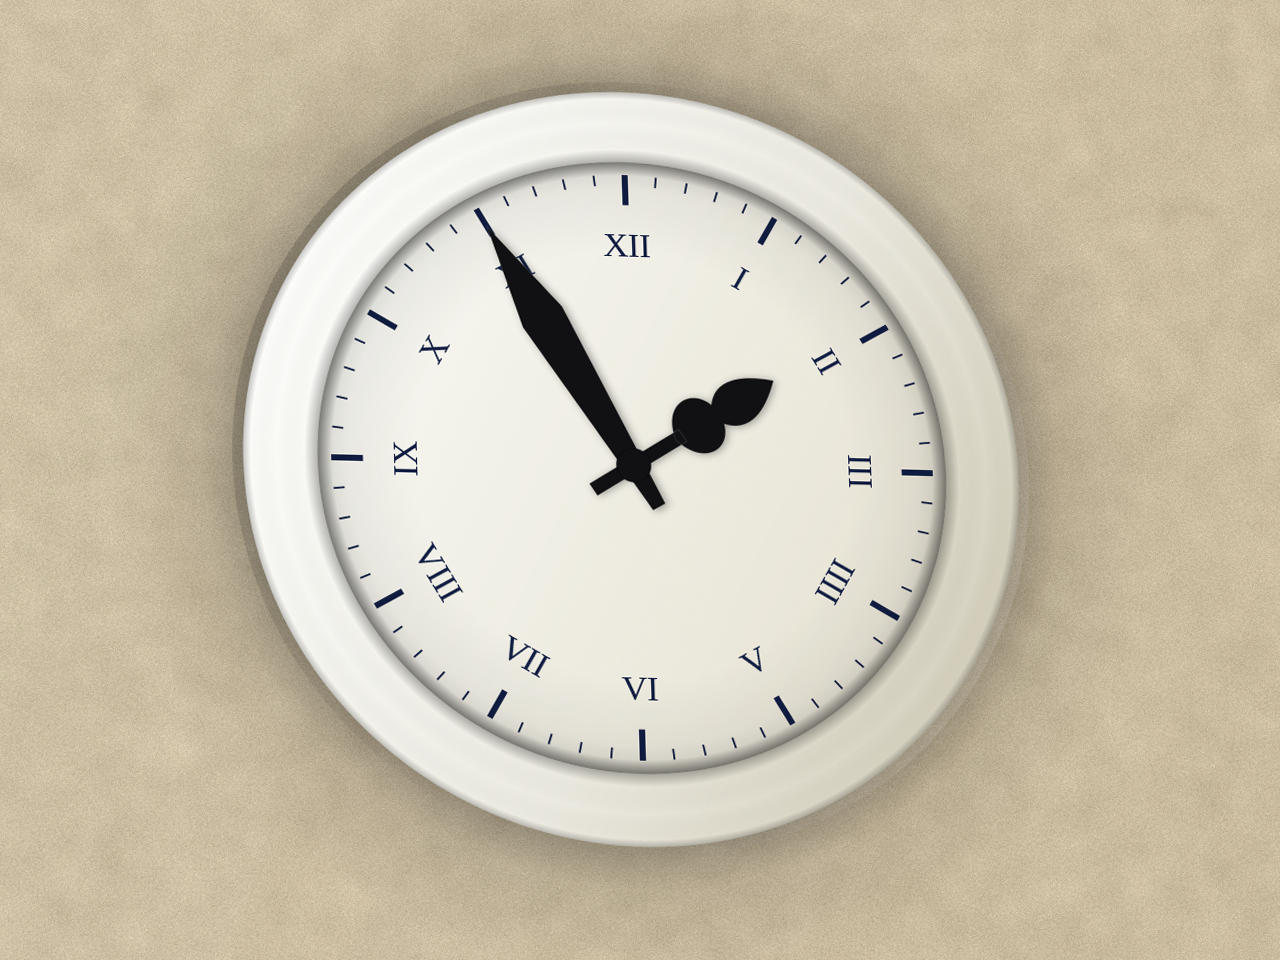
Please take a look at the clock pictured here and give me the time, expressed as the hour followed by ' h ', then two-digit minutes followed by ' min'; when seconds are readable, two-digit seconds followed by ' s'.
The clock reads 1 h 55 min
